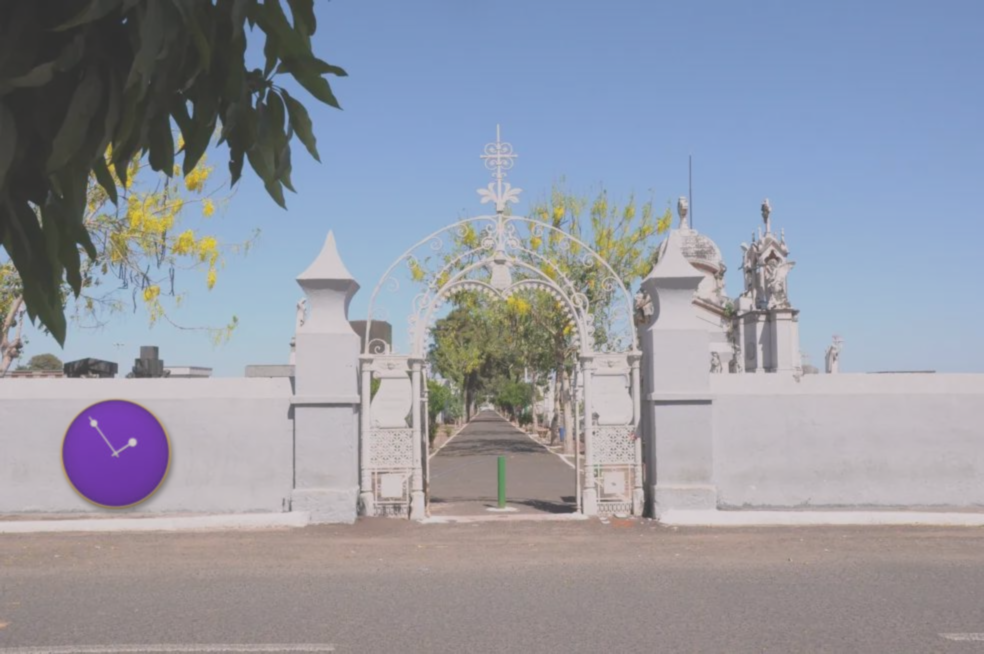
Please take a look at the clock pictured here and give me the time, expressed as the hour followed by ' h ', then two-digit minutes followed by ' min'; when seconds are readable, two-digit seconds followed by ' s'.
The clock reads 1 h 54 min
